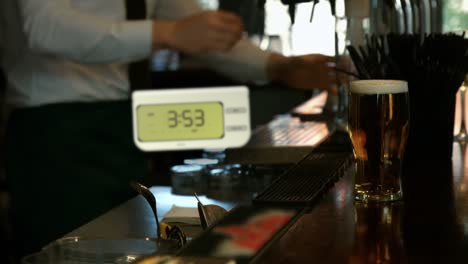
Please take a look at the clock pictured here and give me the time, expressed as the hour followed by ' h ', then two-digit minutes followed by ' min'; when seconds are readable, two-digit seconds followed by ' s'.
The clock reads 3 h 53 min
